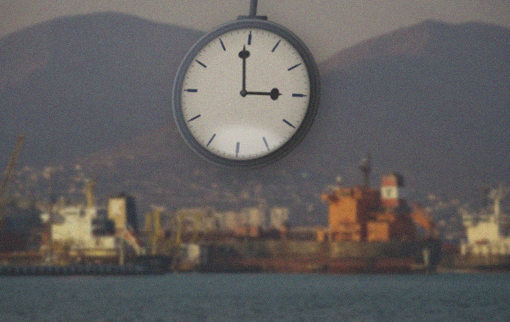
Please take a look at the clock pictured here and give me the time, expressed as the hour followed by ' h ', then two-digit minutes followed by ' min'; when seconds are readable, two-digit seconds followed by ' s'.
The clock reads 2 h 59 min
